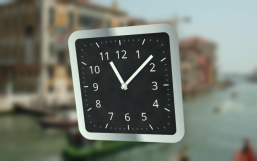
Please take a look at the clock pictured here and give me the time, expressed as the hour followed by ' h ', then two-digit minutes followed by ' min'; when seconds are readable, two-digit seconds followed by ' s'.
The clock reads 11 h 08 min
